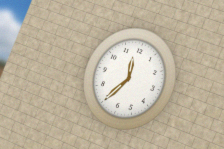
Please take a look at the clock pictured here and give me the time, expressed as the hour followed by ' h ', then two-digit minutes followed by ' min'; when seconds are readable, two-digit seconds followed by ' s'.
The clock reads 11 h 35 min
